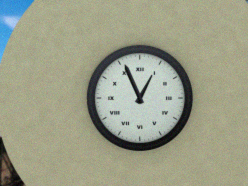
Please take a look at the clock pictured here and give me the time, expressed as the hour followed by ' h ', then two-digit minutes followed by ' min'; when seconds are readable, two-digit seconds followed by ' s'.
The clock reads 12 h 56 min
